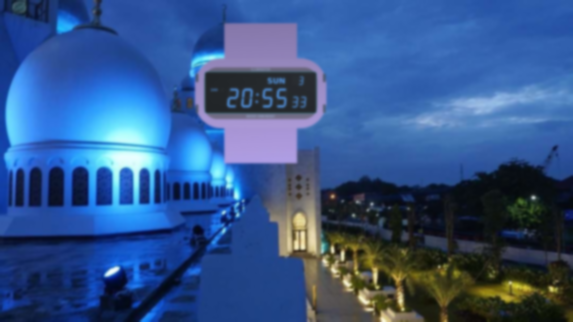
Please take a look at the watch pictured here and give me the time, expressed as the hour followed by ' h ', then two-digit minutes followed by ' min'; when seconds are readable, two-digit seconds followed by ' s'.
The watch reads 20 h 55 min
